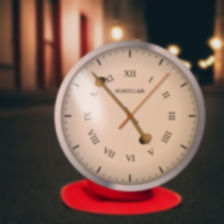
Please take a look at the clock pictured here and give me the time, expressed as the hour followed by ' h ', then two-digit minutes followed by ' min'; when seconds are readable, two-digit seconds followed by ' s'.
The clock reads 4 h 53 min 07 s
